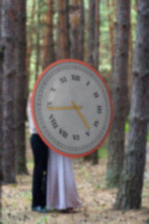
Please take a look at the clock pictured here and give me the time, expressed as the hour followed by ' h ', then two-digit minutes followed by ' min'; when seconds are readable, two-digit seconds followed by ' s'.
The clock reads 4 h 44 min
